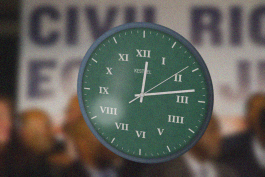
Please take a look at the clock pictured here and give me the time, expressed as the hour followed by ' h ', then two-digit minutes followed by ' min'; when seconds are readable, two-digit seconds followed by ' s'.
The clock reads 12 h 13 min 09 s
